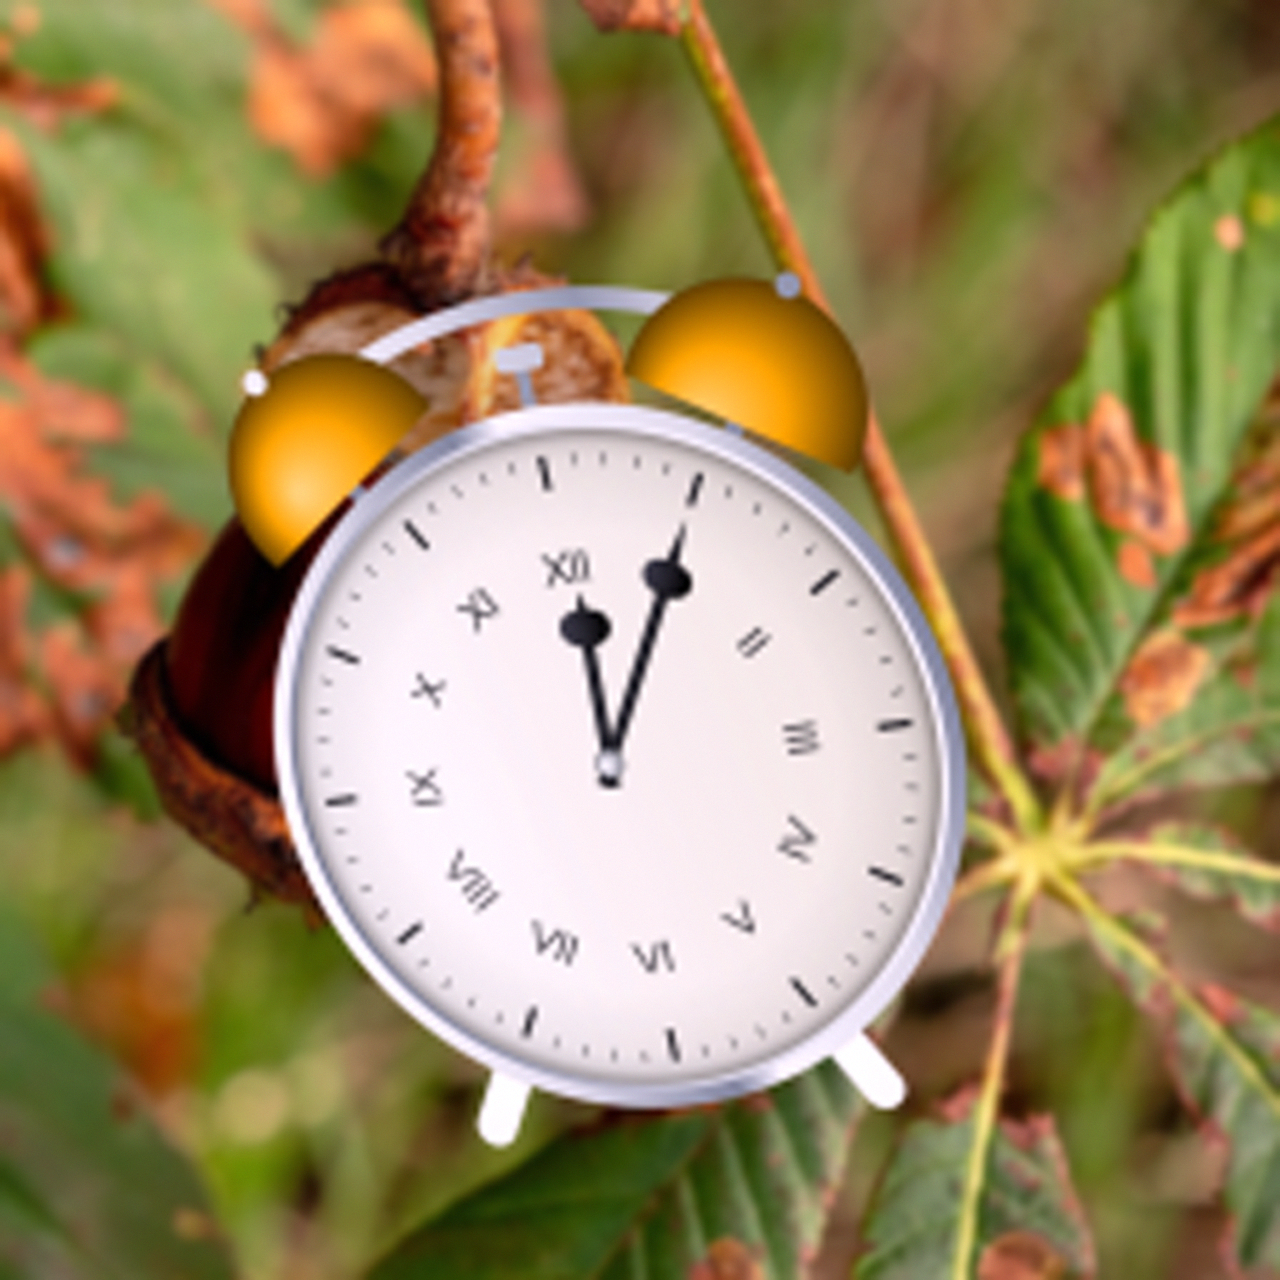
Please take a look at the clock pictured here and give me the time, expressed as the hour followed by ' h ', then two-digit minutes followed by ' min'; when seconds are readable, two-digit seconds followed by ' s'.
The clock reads 12 h 05 min
